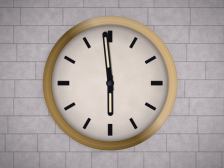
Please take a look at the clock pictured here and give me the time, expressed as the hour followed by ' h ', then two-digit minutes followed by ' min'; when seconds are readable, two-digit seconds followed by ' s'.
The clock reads 5 h 59 min
